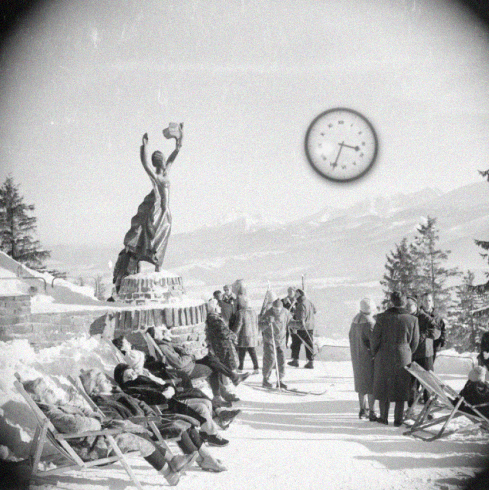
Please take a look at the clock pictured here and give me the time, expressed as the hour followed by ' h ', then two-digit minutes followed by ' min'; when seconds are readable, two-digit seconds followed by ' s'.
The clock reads 3 h 34 min
